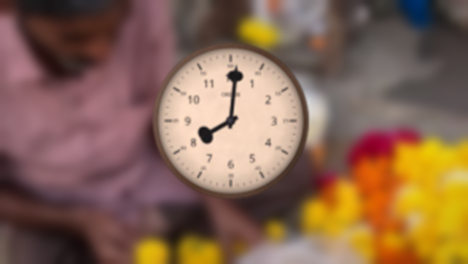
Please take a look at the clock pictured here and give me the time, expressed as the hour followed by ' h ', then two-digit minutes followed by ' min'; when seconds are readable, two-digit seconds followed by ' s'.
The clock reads 8 h 01 min
